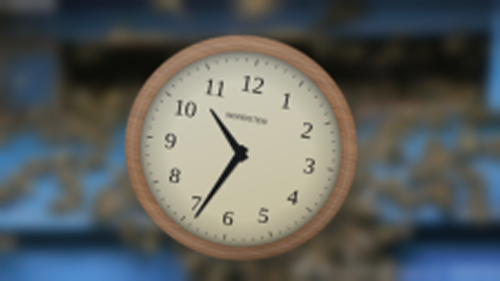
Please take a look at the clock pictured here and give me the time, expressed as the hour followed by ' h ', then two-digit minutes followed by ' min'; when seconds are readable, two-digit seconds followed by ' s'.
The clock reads 10 h 34 min
